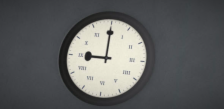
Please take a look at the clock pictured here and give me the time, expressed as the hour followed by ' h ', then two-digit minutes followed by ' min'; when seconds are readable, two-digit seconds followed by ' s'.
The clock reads 9 h 00 min
